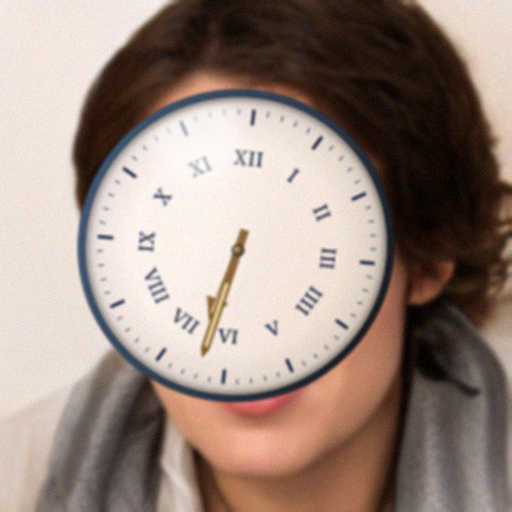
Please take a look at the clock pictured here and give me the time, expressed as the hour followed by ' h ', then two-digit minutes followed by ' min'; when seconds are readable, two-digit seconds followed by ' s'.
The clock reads 6 h 32 min
